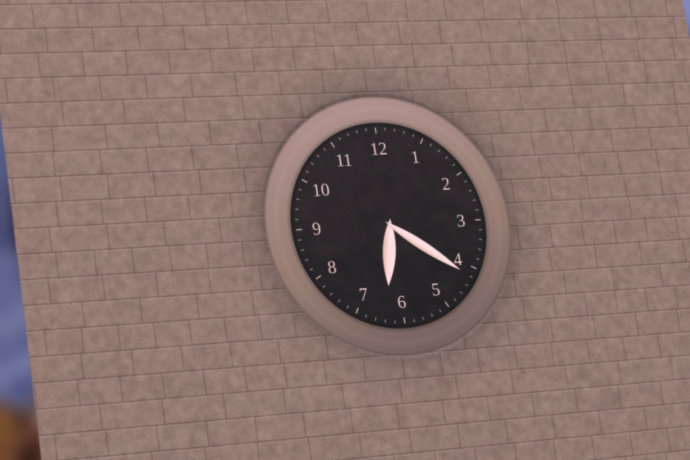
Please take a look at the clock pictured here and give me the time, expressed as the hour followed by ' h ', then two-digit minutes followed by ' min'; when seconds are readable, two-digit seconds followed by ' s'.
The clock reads 6 h 21 min
